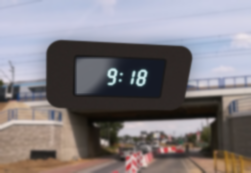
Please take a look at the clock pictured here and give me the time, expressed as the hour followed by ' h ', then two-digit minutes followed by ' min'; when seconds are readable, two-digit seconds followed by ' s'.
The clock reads 9 h 18 min
